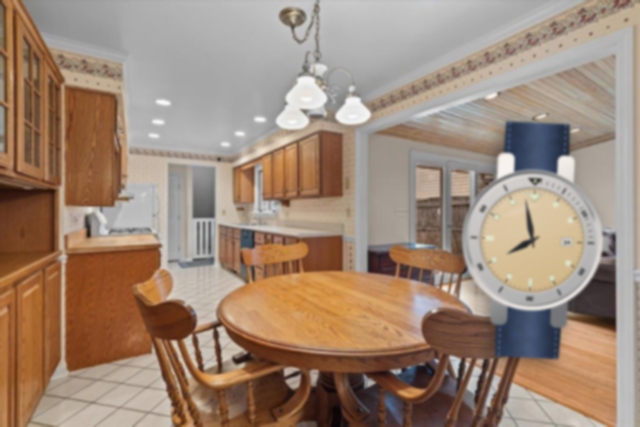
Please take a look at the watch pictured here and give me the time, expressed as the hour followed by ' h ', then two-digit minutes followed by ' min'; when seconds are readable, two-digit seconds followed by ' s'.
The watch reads 7 h 58 min
